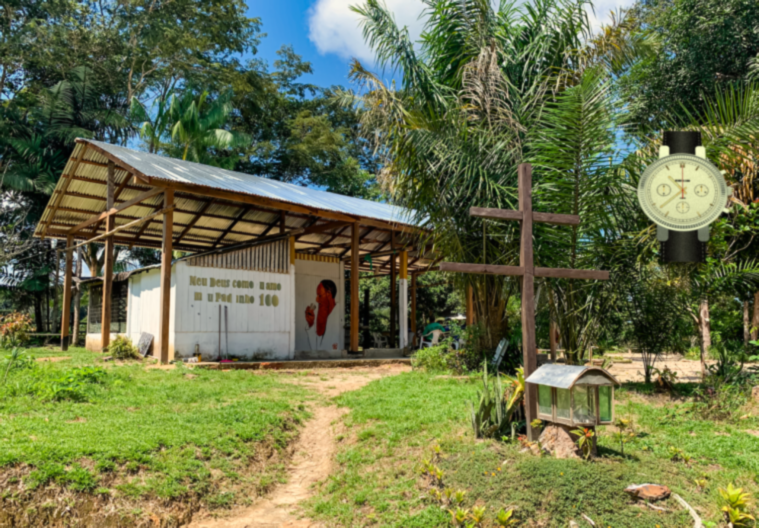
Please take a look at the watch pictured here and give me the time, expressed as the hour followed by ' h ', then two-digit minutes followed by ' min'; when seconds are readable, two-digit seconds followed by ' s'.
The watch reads 10 h 38 min
